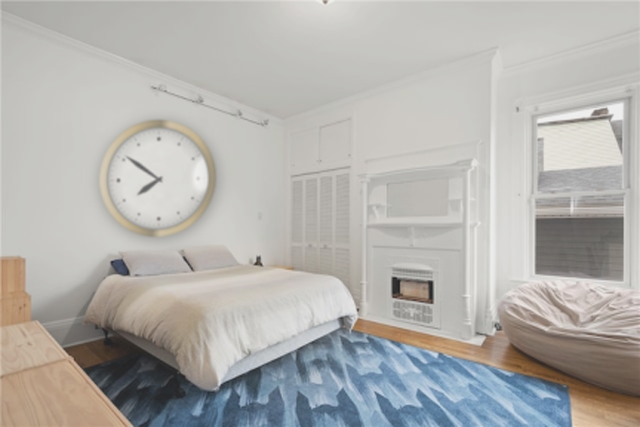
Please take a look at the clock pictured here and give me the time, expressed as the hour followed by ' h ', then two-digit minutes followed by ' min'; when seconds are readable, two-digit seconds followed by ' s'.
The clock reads 7 h 51 min
